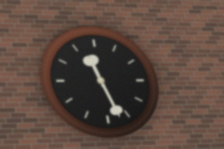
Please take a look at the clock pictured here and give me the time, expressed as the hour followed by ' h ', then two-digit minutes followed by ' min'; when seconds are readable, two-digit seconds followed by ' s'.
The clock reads 11 h 27 min
